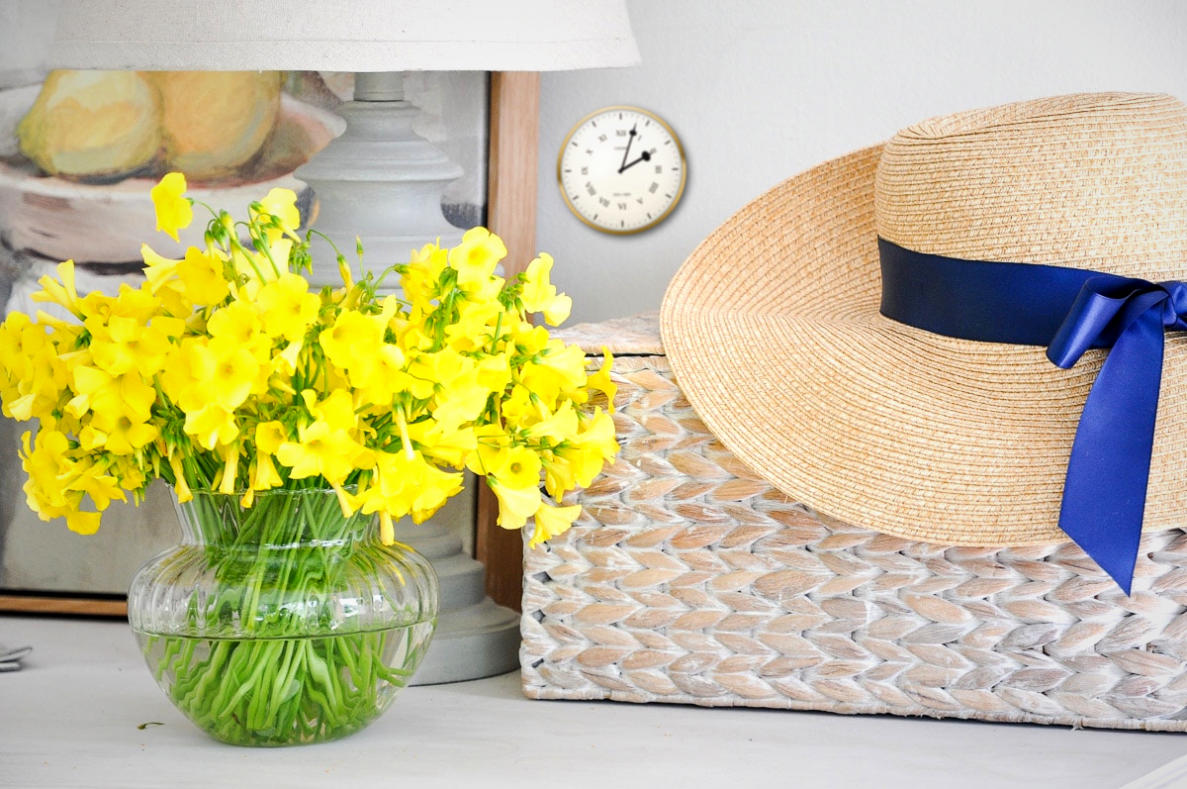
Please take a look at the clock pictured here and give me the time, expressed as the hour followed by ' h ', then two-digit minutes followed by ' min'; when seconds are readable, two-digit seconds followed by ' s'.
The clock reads 2 h 03 min
